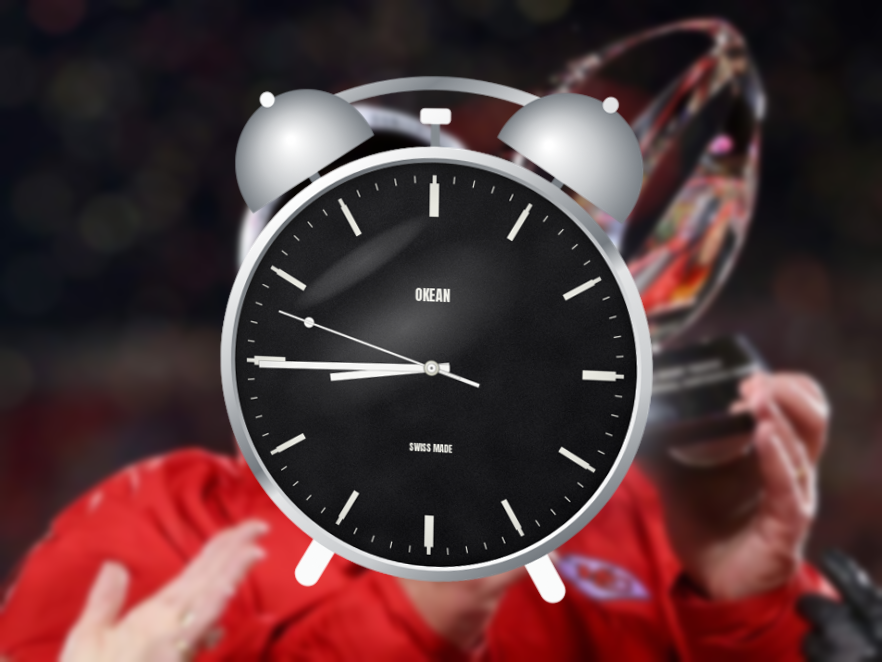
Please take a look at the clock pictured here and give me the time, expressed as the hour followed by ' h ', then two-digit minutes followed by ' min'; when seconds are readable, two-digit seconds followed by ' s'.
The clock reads 8 h 44 min 48 s
